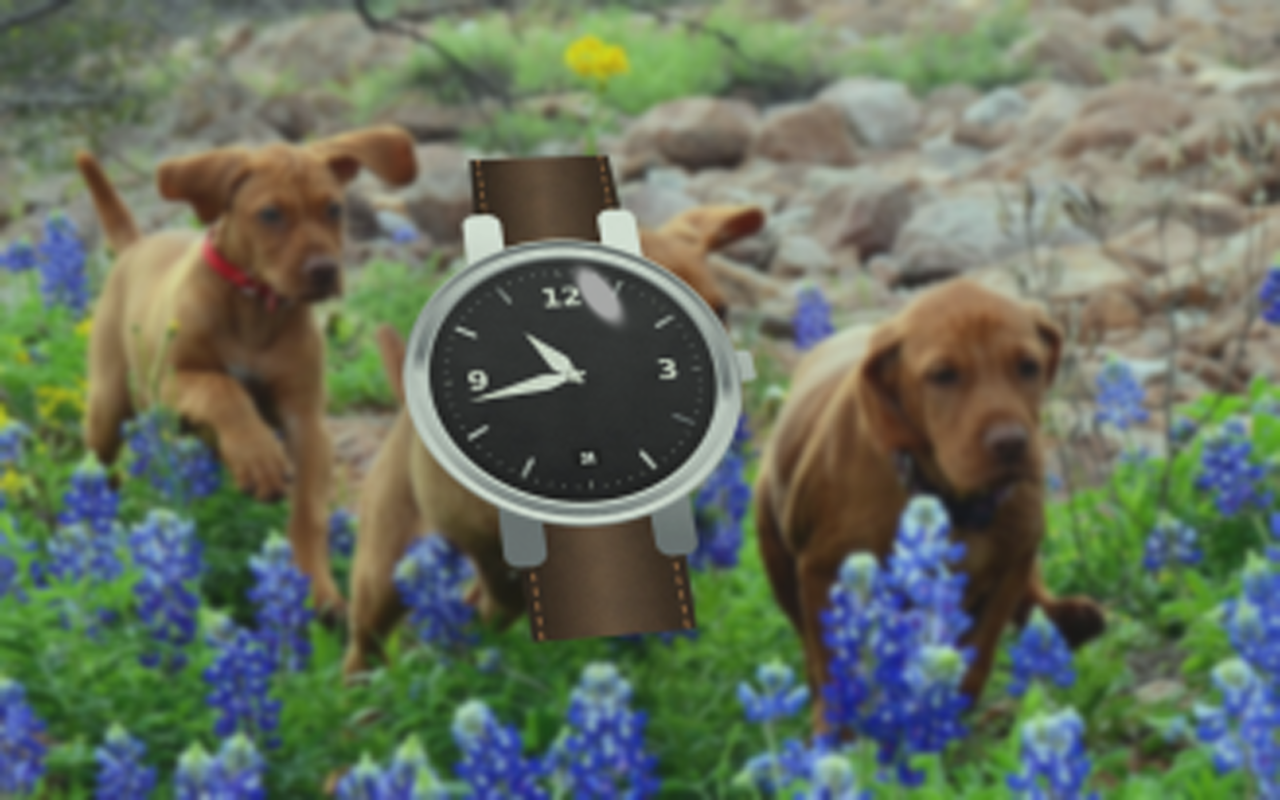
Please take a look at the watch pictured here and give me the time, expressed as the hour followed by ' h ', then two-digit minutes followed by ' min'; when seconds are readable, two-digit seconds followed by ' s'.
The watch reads 10 h 43 min
